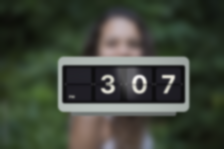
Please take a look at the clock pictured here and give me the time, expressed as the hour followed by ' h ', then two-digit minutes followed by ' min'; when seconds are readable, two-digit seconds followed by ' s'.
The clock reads 3 h 07 min
